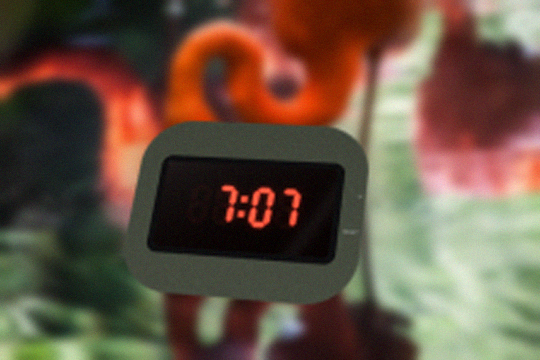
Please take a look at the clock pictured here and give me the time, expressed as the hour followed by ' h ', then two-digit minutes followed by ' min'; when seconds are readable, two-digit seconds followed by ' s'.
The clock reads 7 h 07 min
